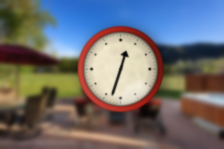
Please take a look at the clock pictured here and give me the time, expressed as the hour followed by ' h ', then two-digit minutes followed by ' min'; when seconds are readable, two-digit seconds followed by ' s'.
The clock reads 12 h 33 min
